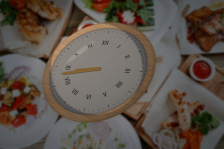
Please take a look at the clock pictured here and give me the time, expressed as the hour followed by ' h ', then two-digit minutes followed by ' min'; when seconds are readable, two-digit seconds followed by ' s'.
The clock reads 8 h 43 min
